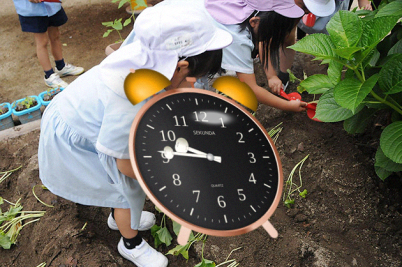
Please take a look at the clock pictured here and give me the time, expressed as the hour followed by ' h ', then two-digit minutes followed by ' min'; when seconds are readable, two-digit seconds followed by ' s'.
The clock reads 9 h 46 min
